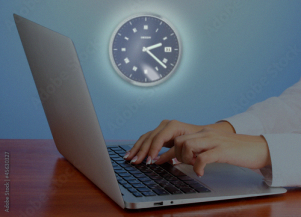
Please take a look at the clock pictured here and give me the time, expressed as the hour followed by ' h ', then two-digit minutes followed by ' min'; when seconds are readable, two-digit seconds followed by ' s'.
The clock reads 2 h 22 min
